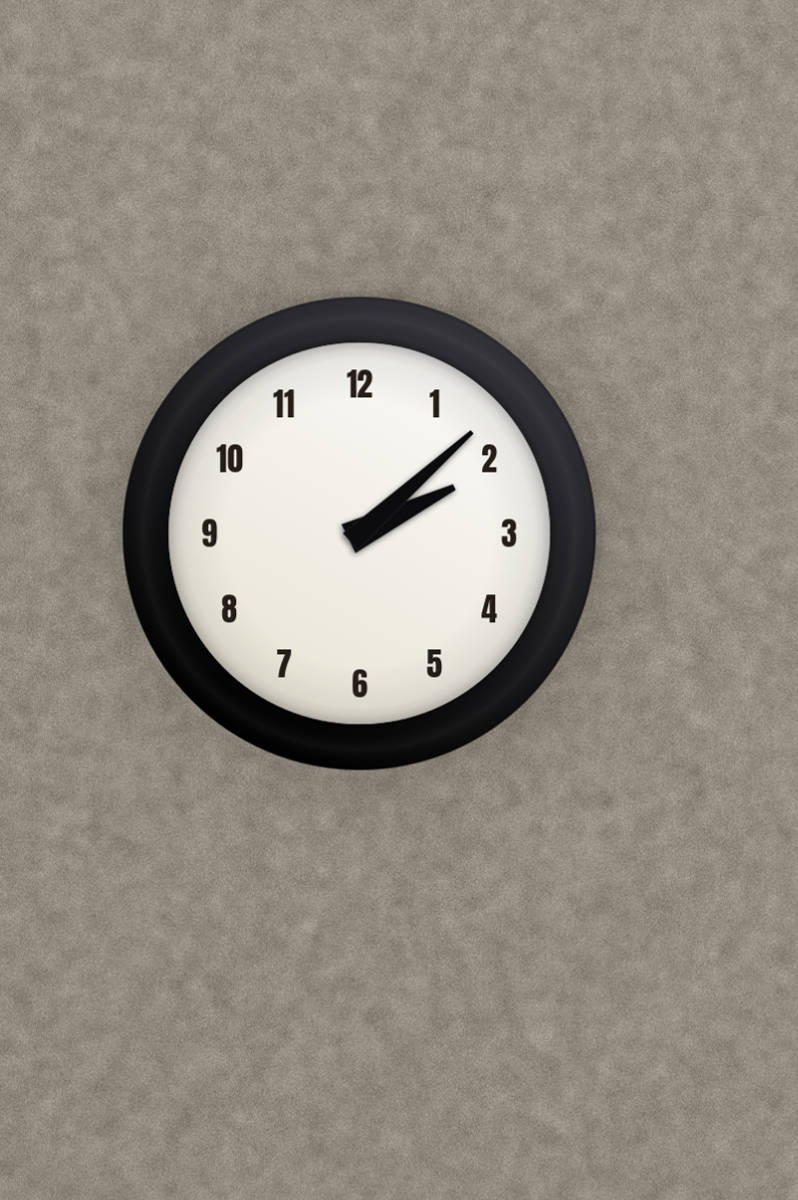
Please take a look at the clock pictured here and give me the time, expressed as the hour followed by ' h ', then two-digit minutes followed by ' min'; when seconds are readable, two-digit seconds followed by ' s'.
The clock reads 2 h 08 min
